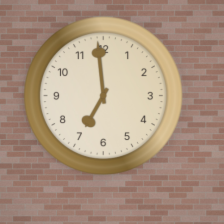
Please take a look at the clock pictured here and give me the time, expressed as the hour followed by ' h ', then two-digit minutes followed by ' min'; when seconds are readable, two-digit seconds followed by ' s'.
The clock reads 6 h 59 min
